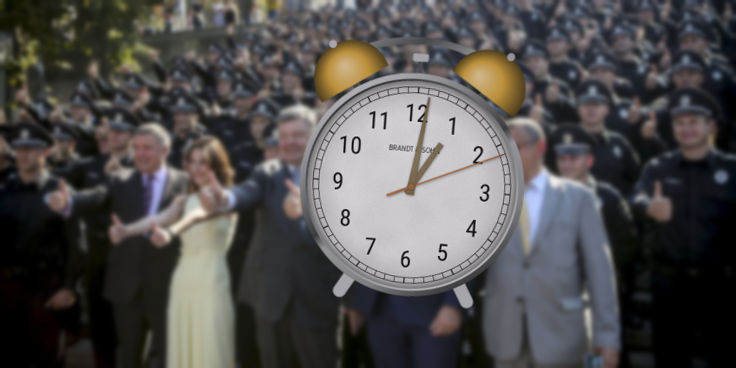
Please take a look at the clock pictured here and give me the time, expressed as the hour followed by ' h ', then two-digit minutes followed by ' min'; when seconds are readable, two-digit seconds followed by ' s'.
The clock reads 1 h 01 min 11 s
